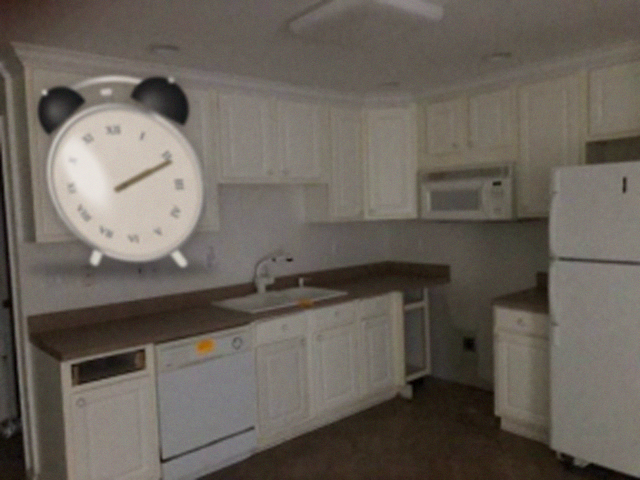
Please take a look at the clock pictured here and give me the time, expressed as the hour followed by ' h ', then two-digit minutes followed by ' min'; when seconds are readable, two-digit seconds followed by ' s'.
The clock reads 2 h 11 min
